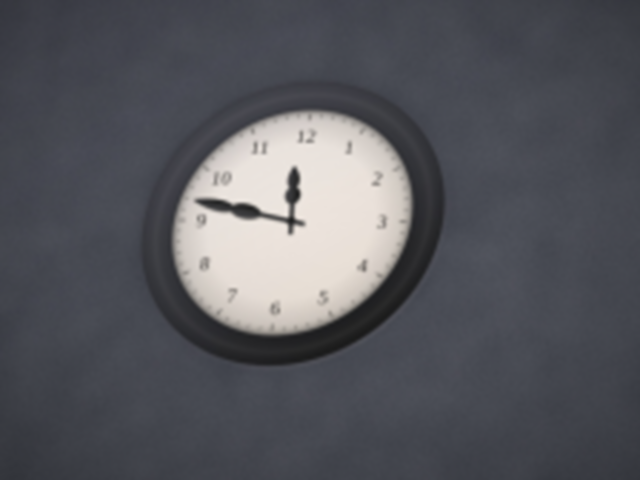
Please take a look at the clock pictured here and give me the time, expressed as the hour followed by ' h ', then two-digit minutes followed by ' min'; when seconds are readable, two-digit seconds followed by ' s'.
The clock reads 11 h 47 min
